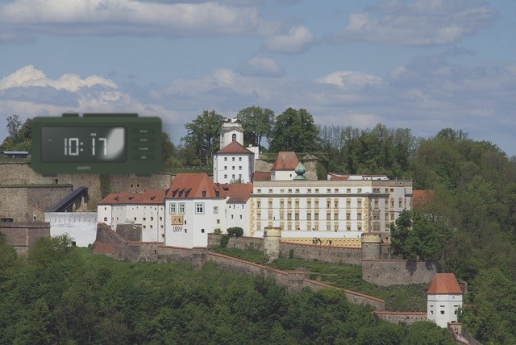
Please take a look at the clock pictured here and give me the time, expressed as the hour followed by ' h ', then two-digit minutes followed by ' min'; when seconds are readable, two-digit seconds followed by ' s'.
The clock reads 10 h 17 min
